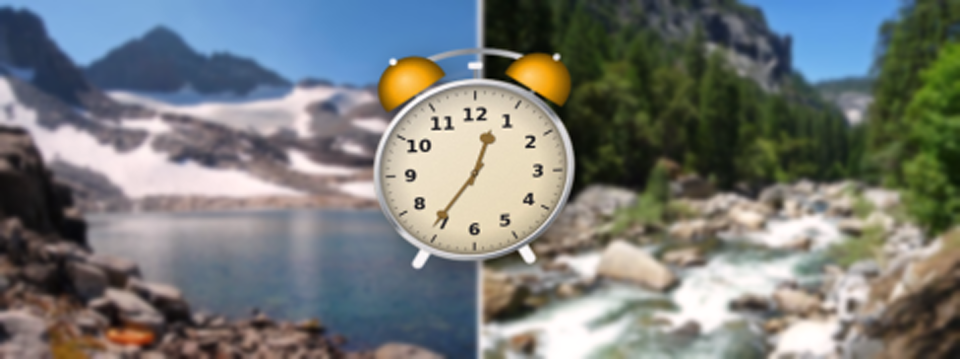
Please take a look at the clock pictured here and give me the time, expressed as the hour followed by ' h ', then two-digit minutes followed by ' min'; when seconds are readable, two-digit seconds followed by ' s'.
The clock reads 12 h 36 min
